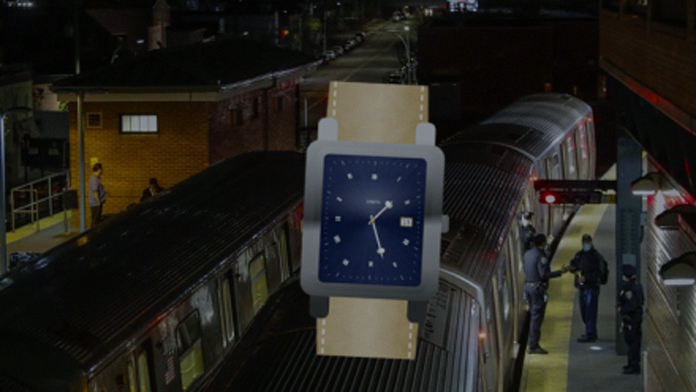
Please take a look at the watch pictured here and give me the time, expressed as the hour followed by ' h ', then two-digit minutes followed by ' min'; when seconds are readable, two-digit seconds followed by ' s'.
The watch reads 1 h 27 min
